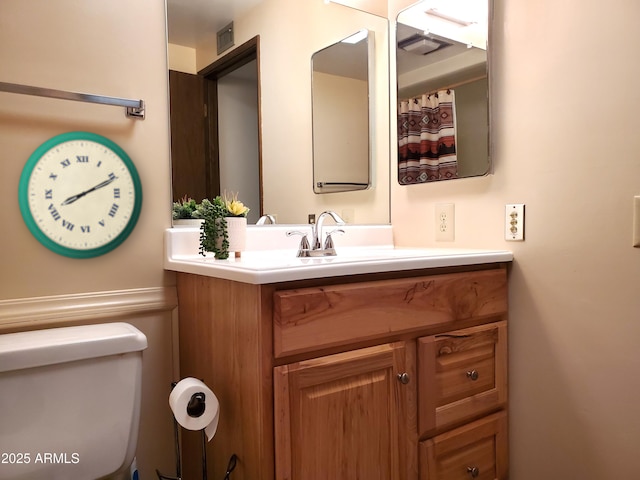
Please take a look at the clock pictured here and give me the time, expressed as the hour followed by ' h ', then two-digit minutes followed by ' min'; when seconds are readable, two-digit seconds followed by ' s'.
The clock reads 8 h 11 min
